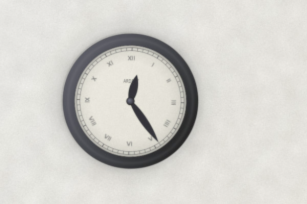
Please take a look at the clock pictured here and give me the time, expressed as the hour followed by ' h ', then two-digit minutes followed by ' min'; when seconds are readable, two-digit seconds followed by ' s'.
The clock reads 12 h 24 min
